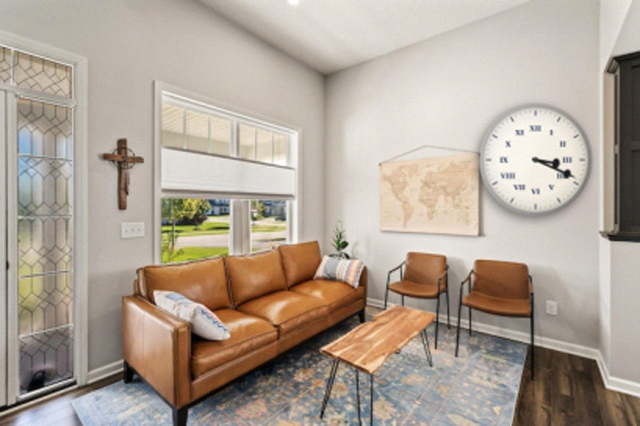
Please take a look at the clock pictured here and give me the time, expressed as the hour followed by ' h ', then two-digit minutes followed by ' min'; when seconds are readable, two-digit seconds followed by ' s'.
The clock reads 3 h 19 min
